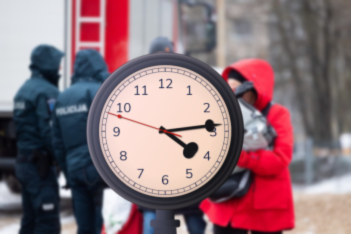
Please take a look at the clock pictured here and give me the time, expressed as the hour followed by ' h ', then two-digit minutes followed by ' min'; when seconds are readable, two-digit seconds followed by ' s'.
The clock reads 4 h 13 min 48 s
